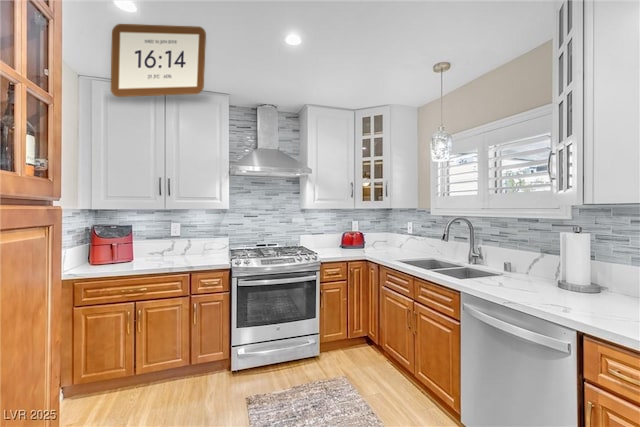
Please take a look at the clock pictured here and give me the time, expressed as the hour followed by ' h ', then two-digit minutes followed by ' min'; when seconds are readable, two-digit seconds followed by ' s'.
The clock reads 16 h 14 min
